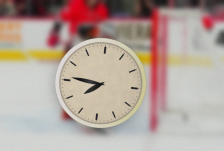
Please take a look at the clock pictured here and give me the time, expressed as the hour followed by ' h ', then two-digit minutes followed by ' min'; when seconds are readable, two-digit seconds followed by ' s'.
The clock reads 7 h 46 min
